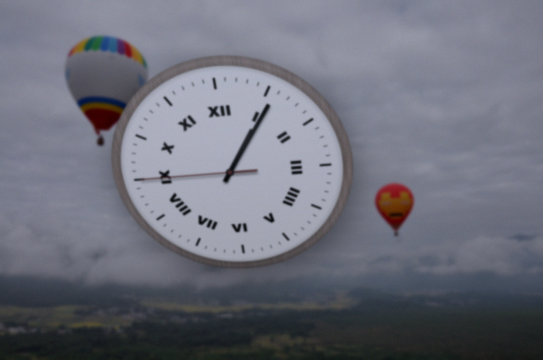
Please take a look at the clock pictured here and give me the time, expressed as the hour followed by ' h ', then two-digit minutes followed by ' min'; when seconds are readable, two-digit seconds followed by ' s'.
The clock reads 1 h 05 min 45 s
